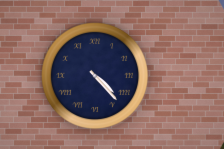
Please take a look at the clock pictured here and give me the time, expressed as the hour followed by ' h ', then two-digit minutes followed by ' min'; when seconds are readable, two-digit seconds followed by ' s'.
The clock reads 4 h 23 min
